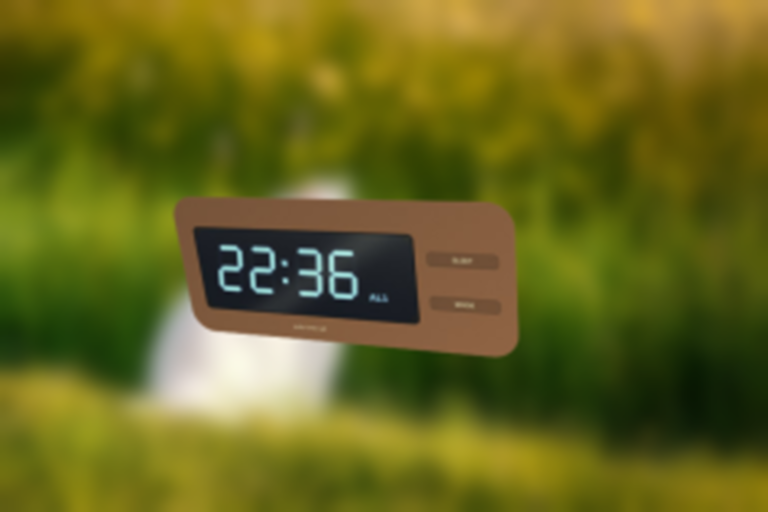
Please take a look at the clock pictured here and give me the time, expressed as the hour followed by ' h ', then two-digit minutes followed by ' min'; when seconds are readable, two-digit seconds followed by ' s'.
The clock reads 22 h 36 min
